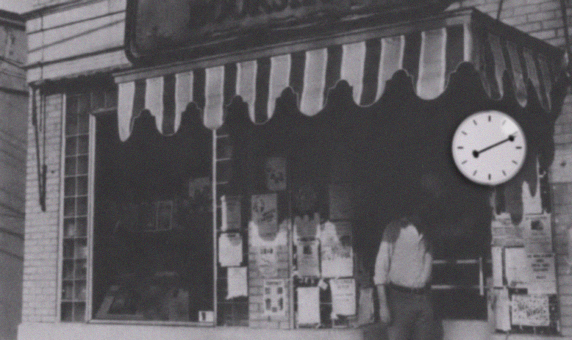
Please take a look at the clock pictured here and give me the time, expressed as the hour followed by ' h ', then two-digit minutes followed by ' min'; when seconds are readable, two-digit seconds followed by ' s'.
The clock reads 8 h 11 min
